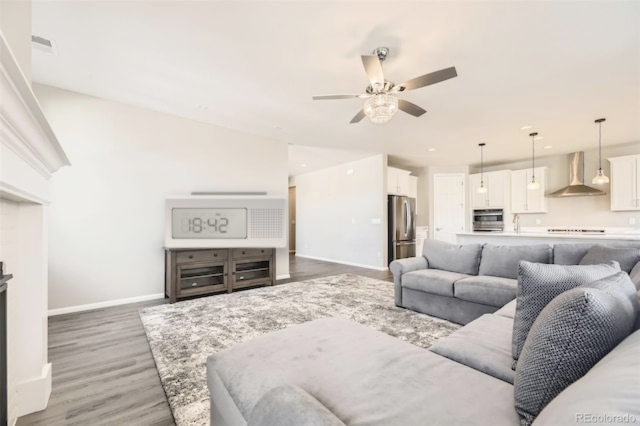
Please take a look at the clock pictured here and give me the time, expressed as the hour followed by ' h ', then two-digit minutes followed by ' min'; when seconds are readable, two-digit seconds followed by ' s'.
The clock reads 18 h 42 min
